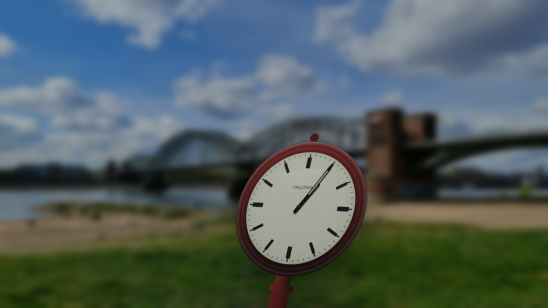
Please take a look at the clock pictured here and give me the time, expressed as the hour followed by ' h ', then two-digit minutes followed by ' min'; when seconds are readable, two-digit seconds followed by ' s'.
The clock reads 1 h 05 min
